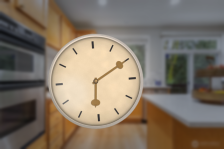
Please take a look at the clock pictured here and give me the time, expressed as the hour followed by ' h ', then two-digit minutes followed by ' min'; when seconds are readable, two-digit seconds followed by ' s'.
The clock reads 6 h 10 min
